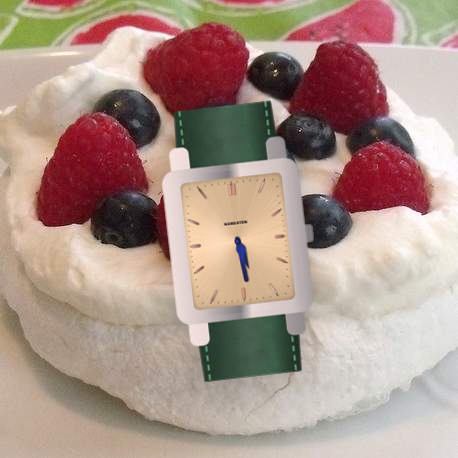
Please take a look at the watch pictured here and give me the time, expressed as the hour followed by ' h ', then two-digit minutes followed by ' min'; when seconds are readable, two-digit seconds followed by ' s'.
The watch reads 5 h 29 min
